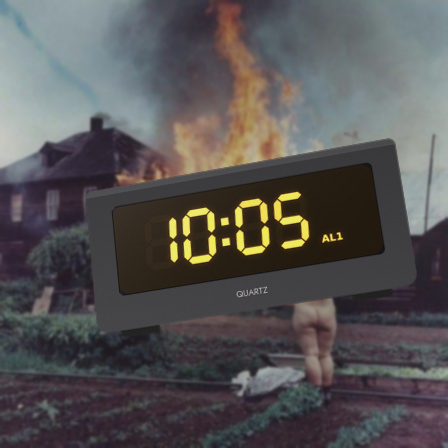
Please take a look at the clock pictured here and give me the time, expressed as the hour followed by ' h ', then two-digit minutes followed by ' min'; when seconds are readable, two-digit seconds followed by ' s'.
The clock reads 10 h 05 min
